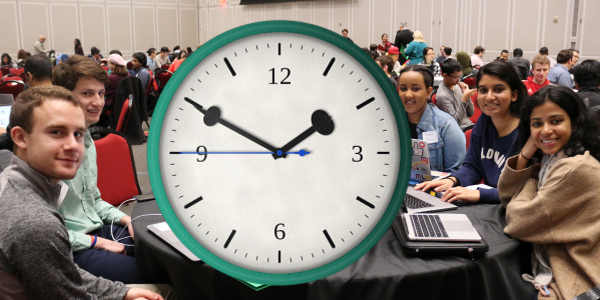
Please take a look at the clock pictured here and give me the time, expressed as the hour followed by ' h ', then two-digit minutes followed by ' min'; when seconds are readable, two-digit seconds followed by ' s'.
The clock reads 1 h 49 min 45 s
